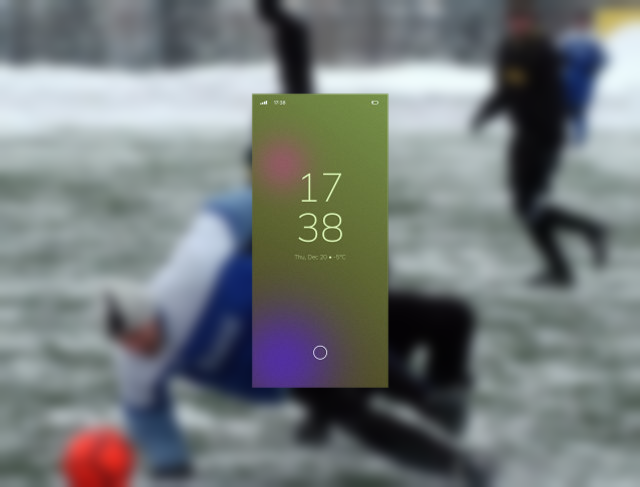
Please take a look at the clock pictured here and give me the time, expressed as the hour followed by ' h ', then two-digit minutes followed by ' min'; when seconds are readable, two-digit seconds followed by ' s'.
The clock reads 17 h 38 min
